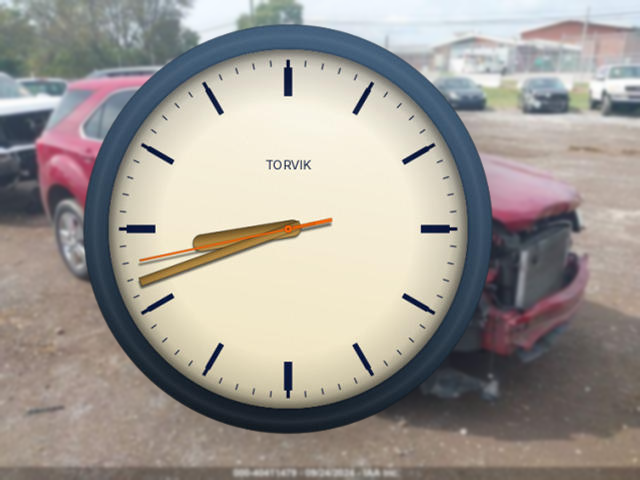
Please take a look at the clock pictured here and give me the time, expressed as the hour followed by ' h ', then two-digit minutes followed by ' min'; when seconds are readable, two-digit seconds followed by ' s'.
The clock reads 8 h 41 min 43 s
